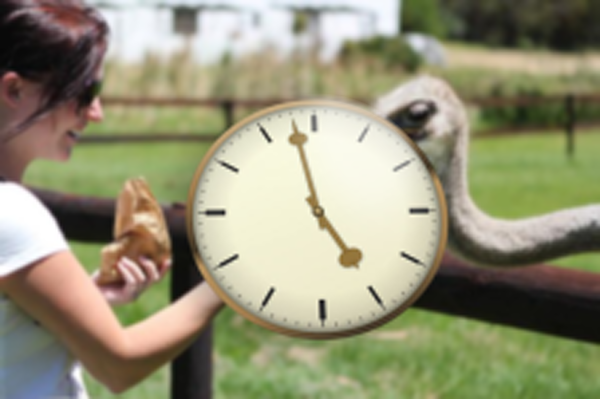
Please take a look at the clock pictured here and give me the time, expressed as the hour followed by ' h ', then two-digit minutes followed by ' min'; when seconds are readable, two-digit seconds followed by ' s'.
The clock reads 4 h 58 min
